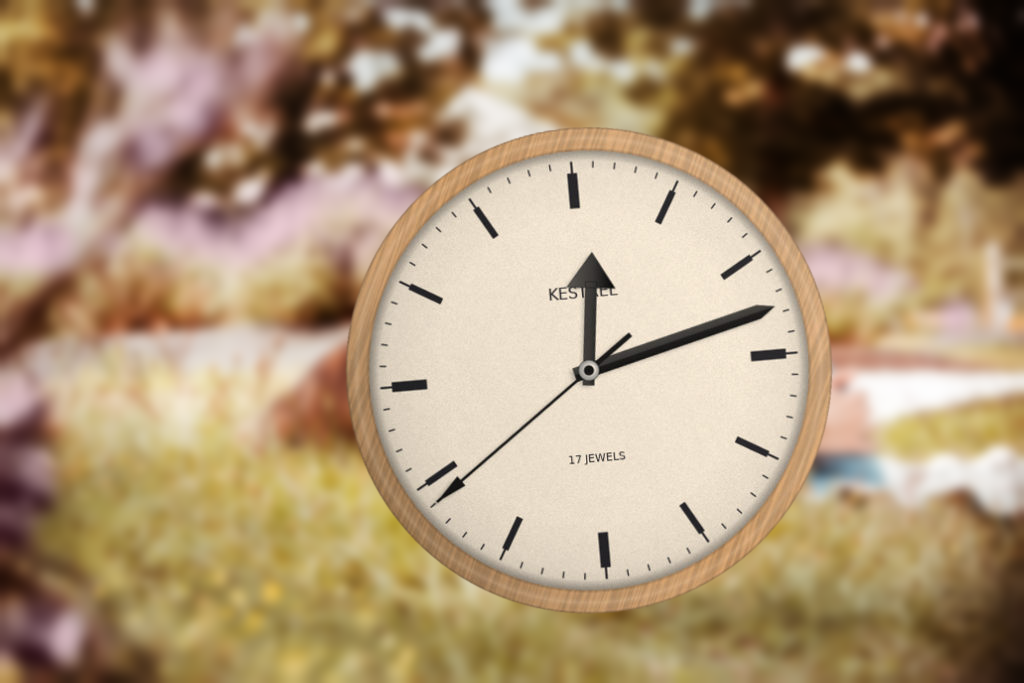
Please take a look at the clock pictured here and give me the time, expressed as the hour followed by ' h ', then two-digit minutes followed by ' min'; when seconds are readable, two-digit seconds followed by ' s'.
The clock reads 12 h 12 min 39 s
